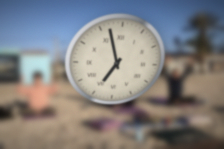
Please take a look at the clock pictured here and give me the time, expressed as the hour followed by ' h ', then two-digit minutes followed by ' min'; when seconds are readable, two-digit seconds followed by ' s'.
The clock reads 6 h 57 min
